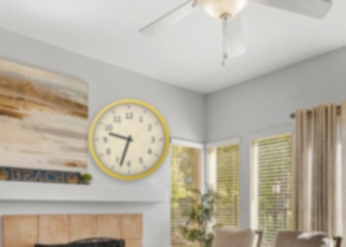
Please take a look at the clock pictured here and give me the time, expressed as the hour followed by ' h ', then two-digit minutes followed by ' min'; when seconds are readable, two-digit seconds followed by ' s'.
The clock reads 9 h 33 min
